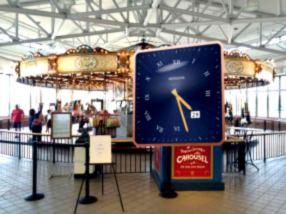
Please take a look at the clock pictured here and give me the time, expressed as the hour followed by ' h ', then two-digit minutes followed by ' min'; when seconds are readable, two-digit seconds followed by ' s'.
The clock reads 4 h 27 min
